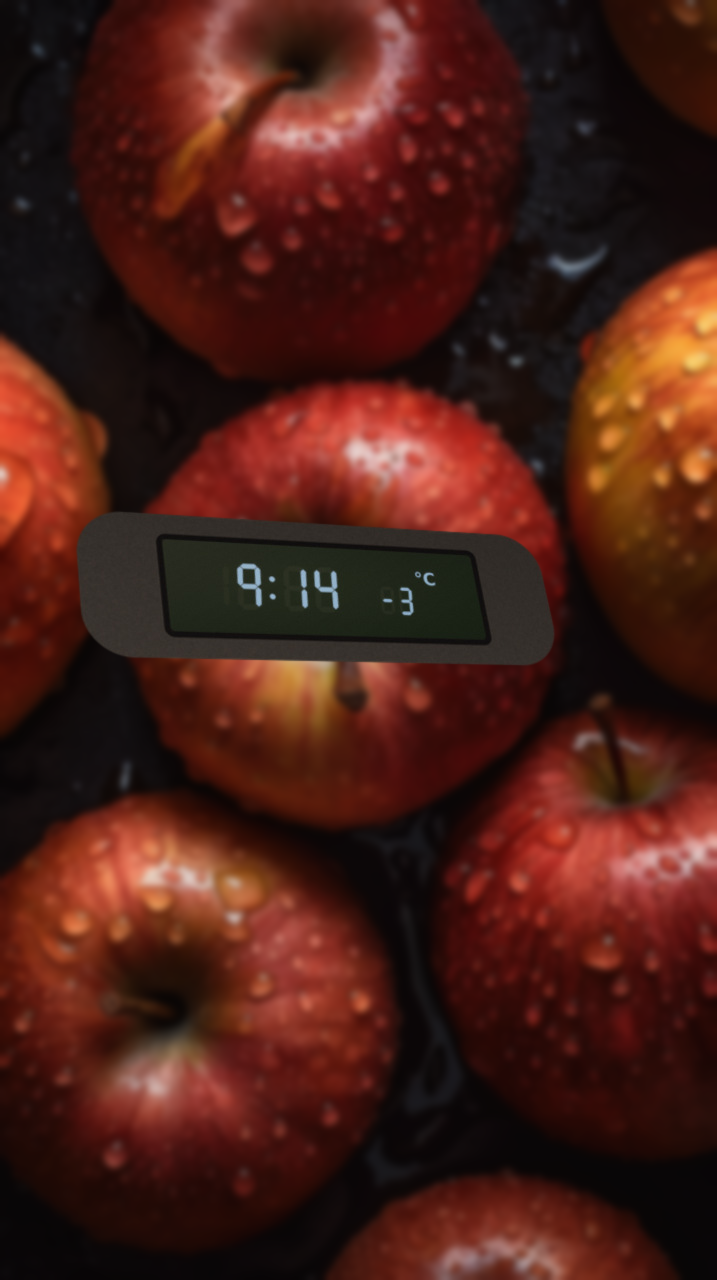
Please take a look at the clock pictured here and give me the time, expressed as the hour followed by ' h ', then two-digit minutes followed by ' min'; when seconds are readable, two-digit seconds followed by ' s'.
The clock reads 9 h 14 min
